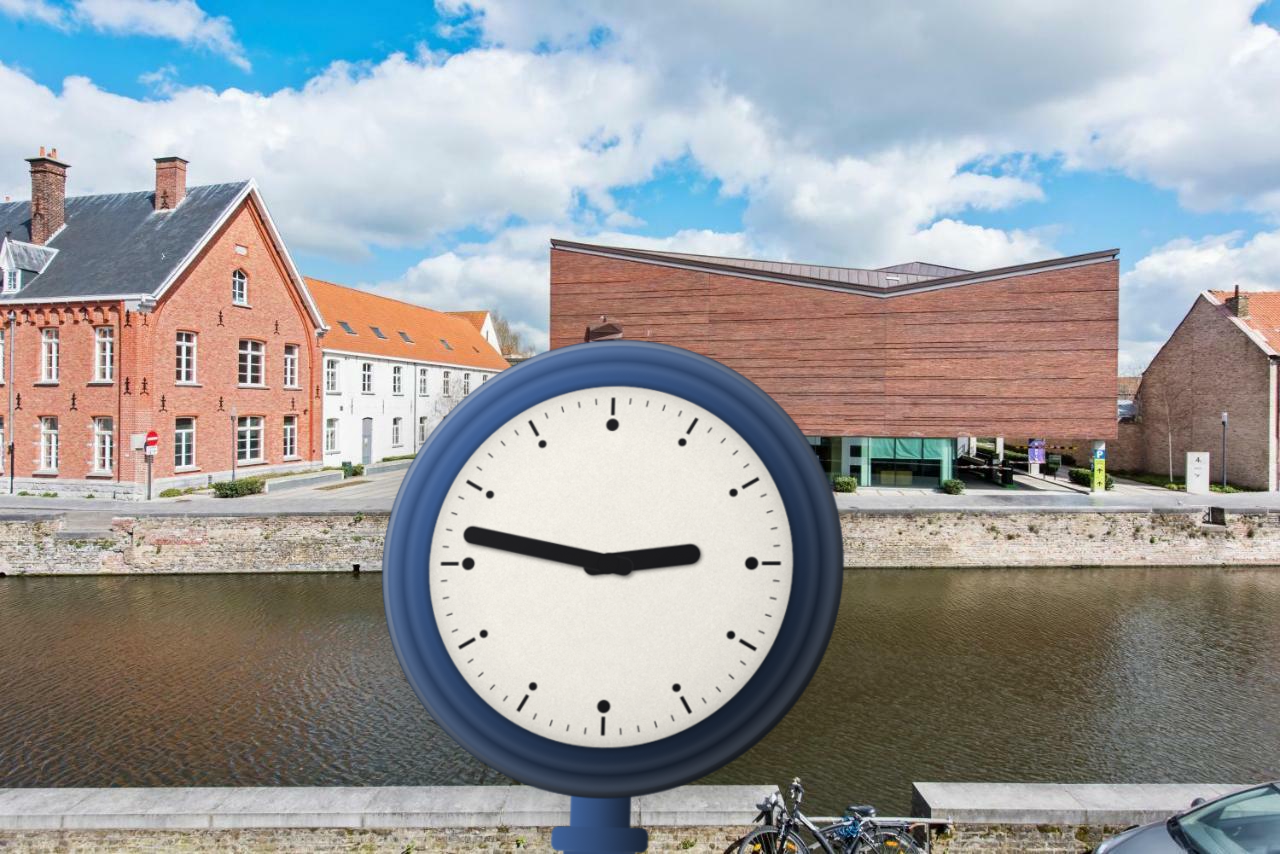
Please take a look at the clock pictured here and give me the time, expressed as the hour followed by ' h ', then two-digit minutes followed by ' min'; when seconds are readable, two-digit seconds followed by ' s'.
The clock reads 2 h 47 min
